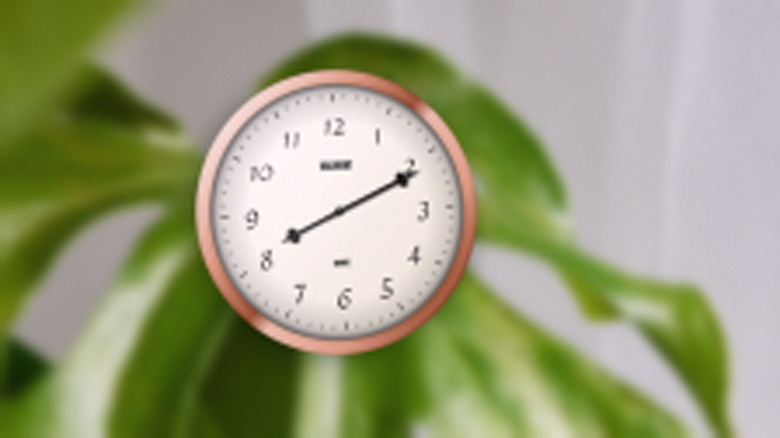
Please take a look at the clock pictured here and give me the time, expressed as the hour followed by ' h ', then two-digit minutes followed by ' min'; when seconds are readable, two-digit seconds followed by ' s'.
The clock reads 8 h 11 min
